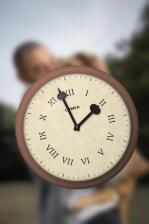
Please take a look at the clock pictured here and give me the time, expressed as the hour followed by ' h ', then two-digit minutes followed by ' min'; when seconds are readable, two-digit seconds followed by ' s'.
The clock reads 1 h 58 min
